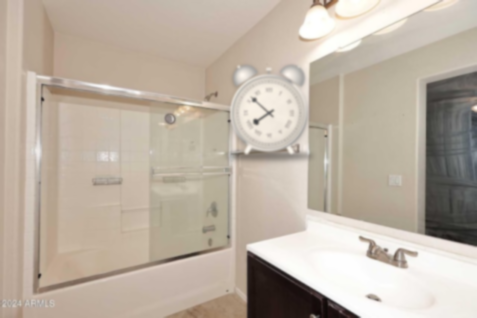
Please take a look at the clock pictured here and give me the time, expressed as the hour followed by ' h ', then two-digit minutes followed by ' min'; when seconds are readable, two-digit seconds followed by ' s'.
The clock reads 7 h 52 min
